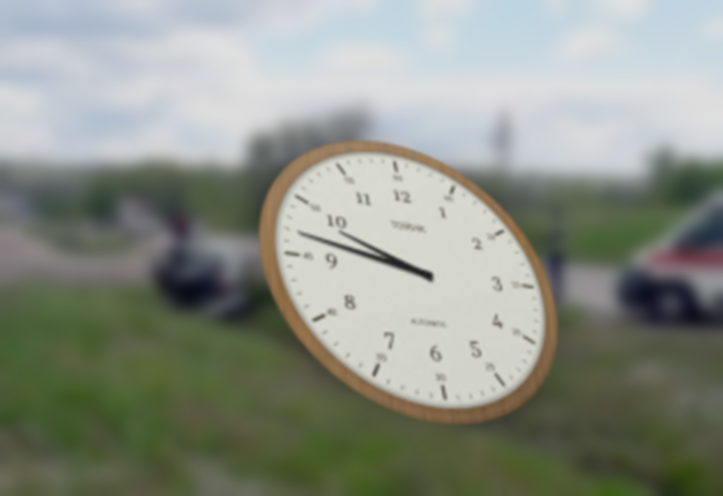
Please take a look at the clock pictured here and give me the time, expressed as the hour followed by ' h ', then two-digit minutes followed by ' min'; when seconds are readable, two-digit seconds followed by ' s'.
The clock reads 9 h 47 min
